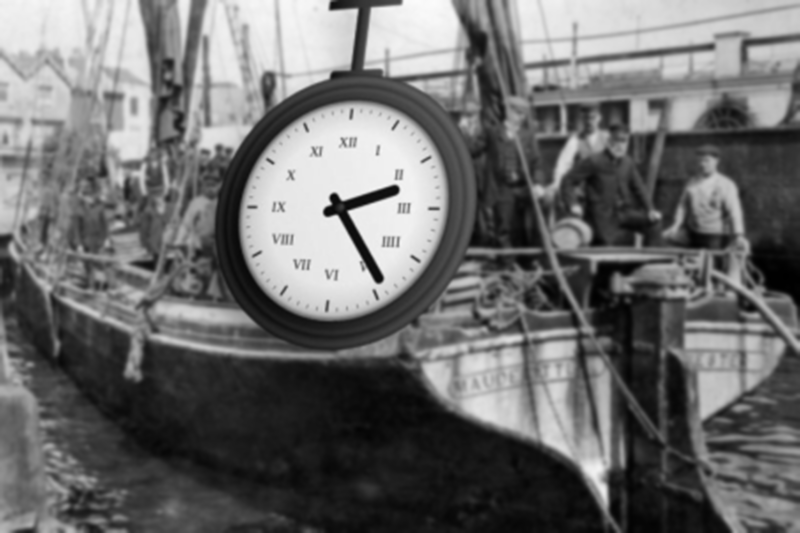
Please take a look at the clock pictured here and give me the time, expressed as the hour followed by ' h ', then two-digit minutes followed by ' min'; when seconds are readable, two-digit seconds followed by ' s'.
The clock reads 2 h 24 min
